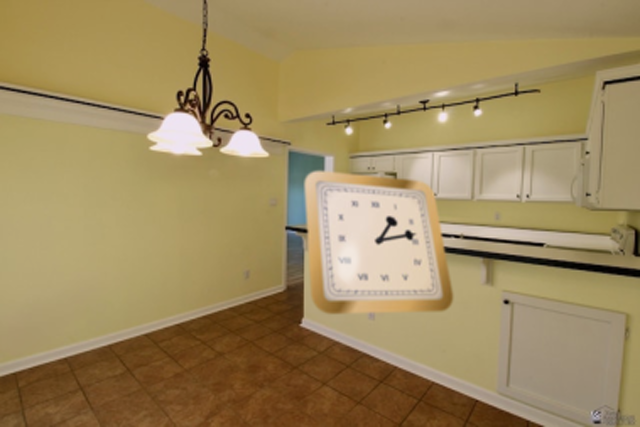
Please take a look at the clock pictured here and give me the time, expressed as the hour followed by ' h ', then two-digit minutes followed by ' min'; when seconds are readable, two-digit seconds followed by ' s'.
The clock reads 1 h 13 min
